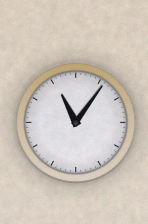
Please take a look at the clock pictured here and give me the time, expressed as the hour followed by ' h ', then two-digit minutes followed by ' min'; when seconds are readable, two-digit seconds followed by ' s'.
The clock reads 11 h 06 min
